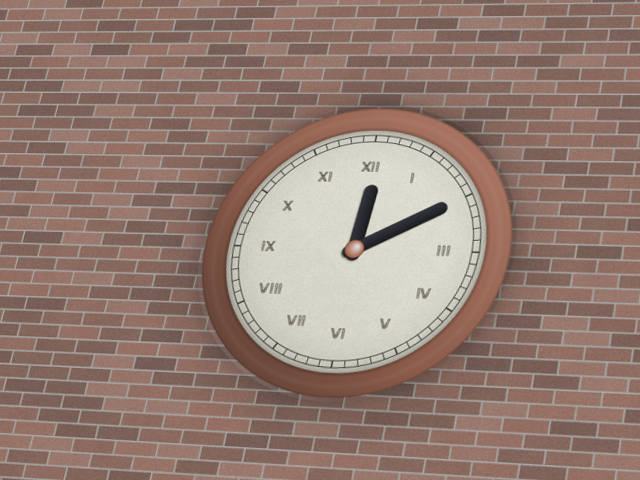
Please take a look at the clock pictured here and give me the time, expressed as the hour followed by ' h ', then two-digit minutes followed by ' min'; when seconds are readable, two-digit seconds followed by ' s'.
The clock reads 12 h 10 min
